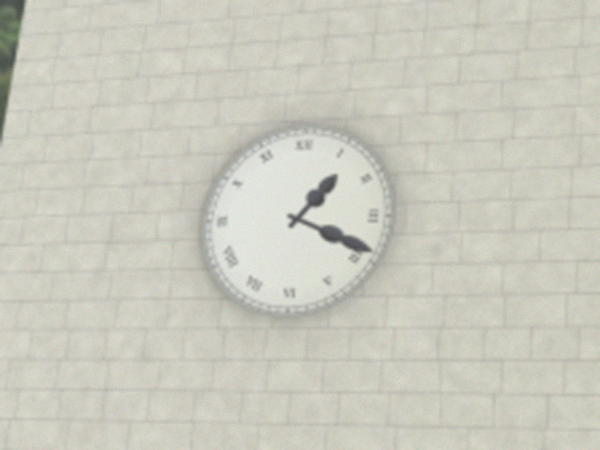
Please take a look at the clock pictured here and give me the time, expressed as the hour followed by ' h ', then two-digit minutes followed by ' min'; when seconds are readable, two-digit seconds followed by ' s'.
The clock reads 1 h 19 min
